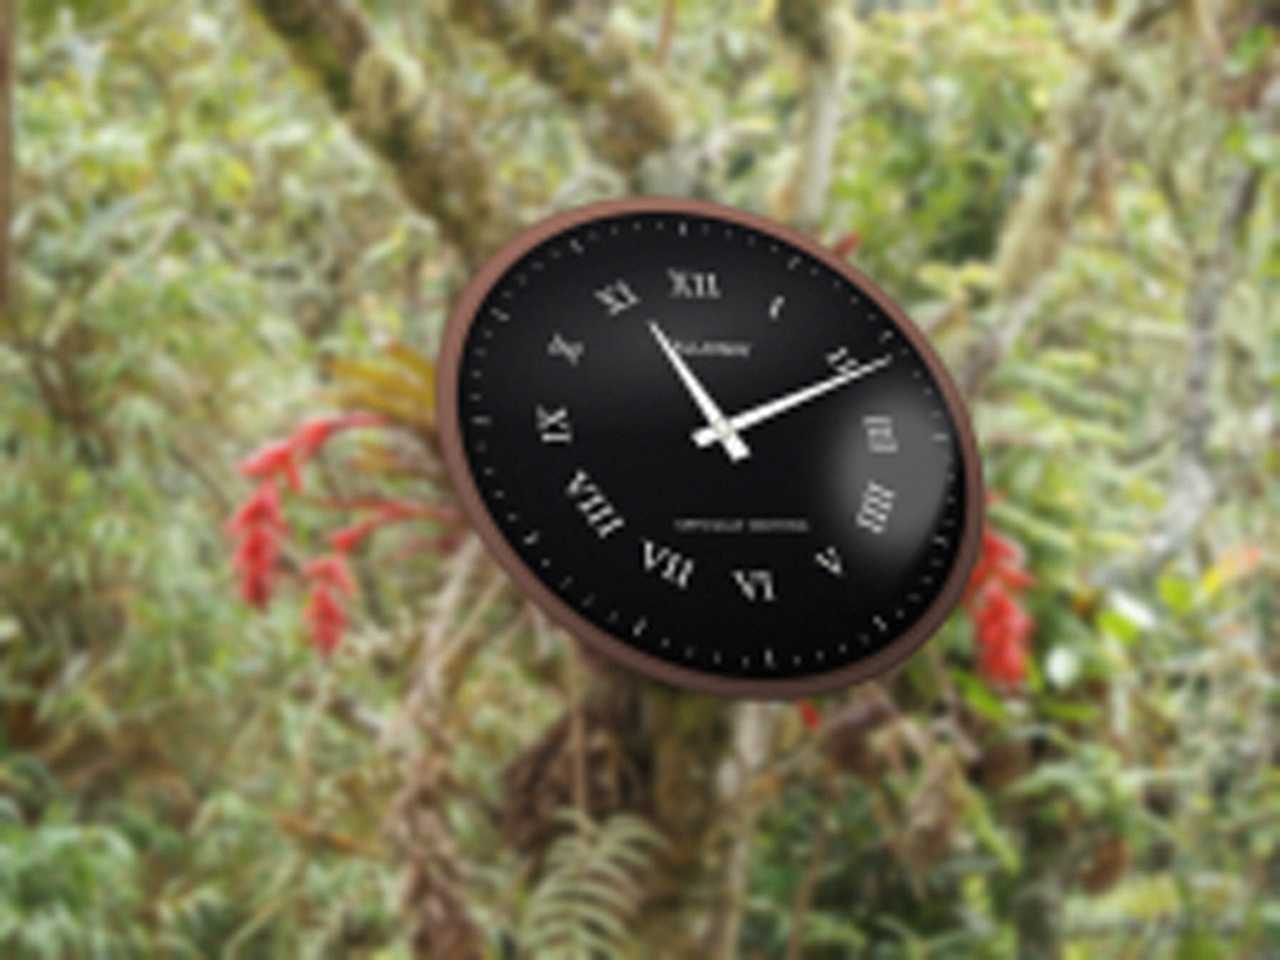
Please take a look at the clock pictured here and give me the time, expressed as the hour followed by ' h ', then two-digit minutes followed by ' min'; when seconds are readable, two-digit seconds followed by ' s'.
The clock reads 11 h 11 min
